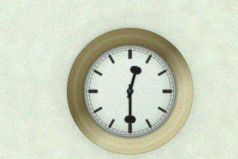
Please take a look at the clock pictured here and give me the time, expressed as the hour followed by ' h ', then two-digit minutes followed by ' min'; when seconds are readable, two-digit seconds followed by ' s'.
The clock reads 12 h 30 min
